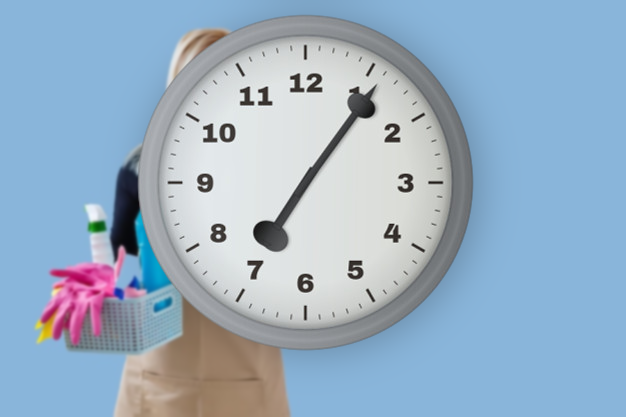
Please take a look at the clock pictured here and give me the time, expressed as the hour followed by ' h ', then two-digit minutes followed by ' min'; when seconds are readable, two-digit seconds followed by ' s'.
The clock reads 7 h 06 min
